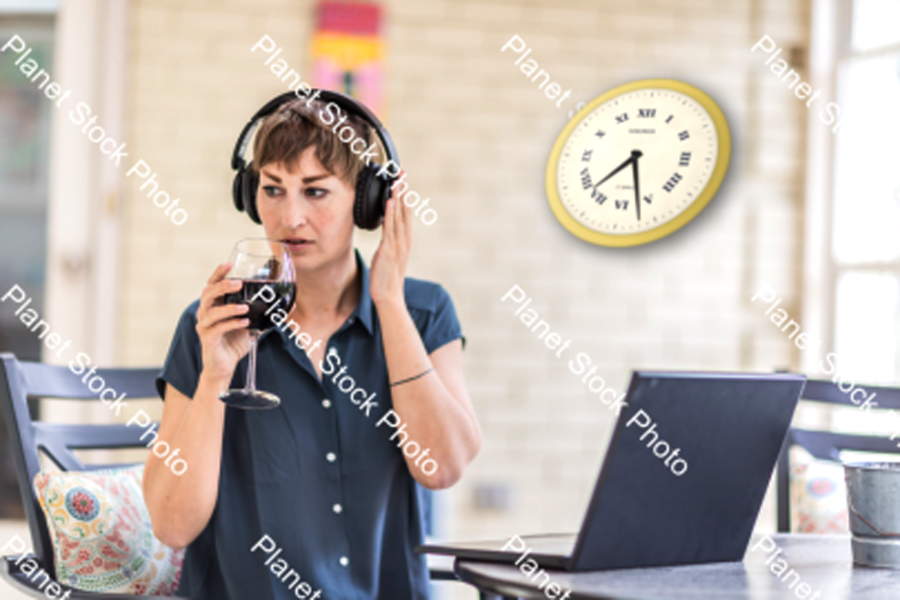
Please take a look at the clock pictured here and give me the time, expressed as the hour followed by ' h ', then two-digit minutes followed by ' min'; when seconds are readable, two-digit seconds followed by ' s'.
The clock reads 7 h 27 min
